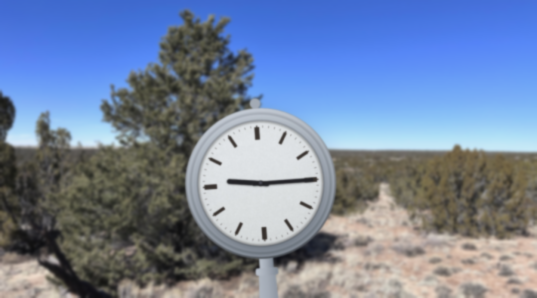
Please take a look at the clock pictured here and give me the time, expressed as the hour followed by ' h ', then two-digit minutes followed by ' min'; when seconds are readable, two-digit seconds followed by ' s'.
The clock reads 9 h 15 min
